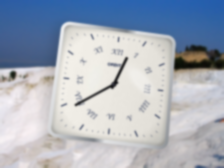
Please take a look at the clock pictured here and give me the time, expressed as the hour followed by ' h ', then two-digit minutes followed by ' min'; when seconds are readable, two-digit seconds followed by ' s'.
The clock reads 12 h 39 min
